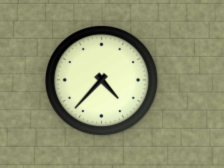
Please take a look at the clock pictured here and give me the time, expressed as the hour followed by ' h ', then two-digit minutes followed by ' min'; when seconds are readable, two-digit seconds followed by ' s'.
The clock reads 4 h 37 min
